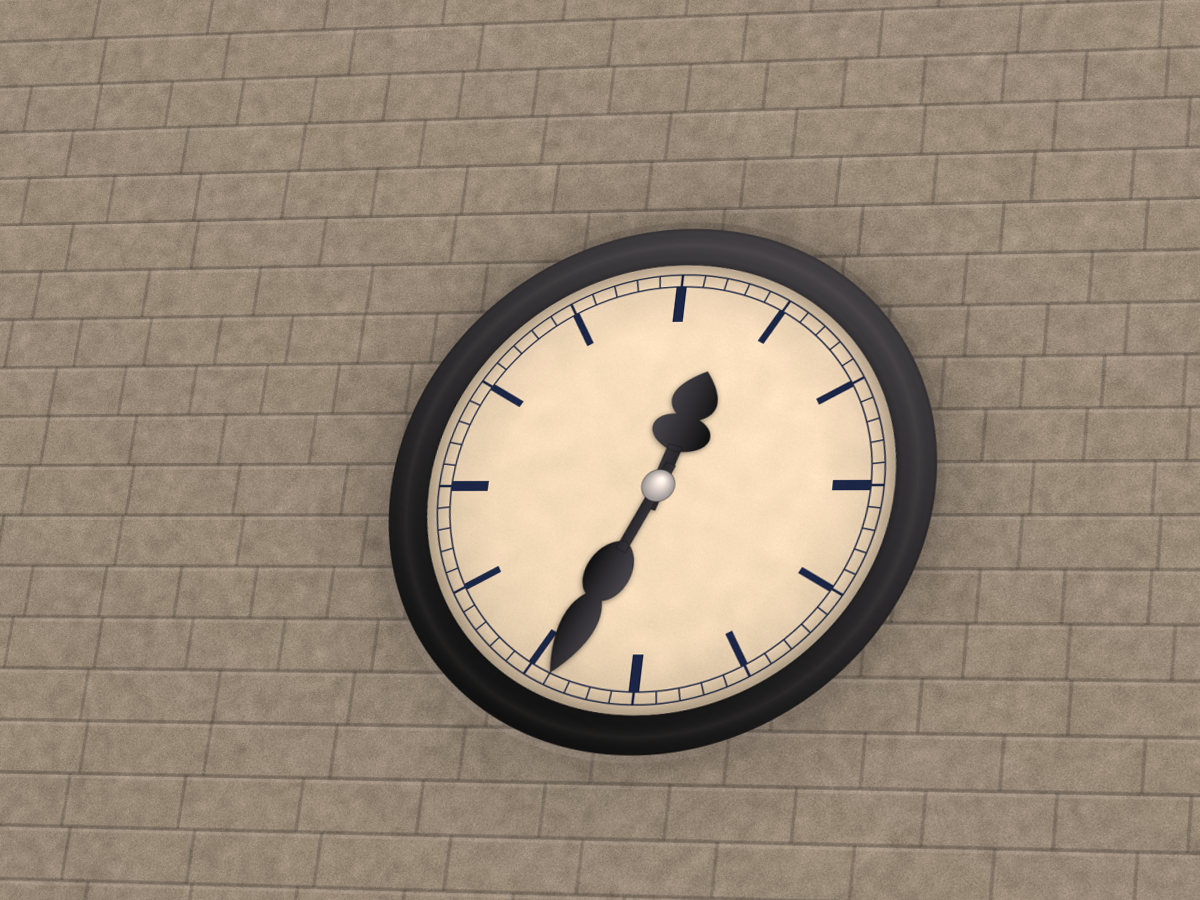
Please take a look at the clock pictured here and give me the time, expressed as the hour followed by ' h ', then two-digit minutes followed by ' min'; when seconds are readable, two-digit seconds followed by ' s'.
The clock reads 12 h 34 min
